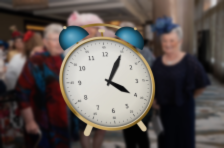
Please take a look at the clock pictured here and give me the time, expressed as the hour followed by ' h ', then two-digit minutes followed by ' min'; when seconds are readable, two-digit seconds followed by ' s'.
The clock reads 4 h 05 min
